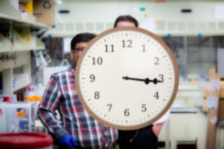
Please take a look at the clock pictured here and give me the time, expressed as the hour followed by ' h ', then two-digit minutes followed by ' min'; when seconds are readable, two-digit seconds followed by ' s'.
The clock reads 3 h 16 min
